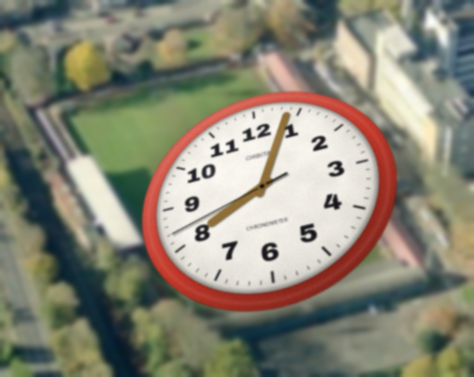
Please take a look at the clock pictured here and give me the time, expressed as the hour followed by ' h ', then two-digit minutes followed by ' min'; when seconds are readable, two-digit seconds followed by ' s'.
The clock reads 8 h 03 min 42 s
